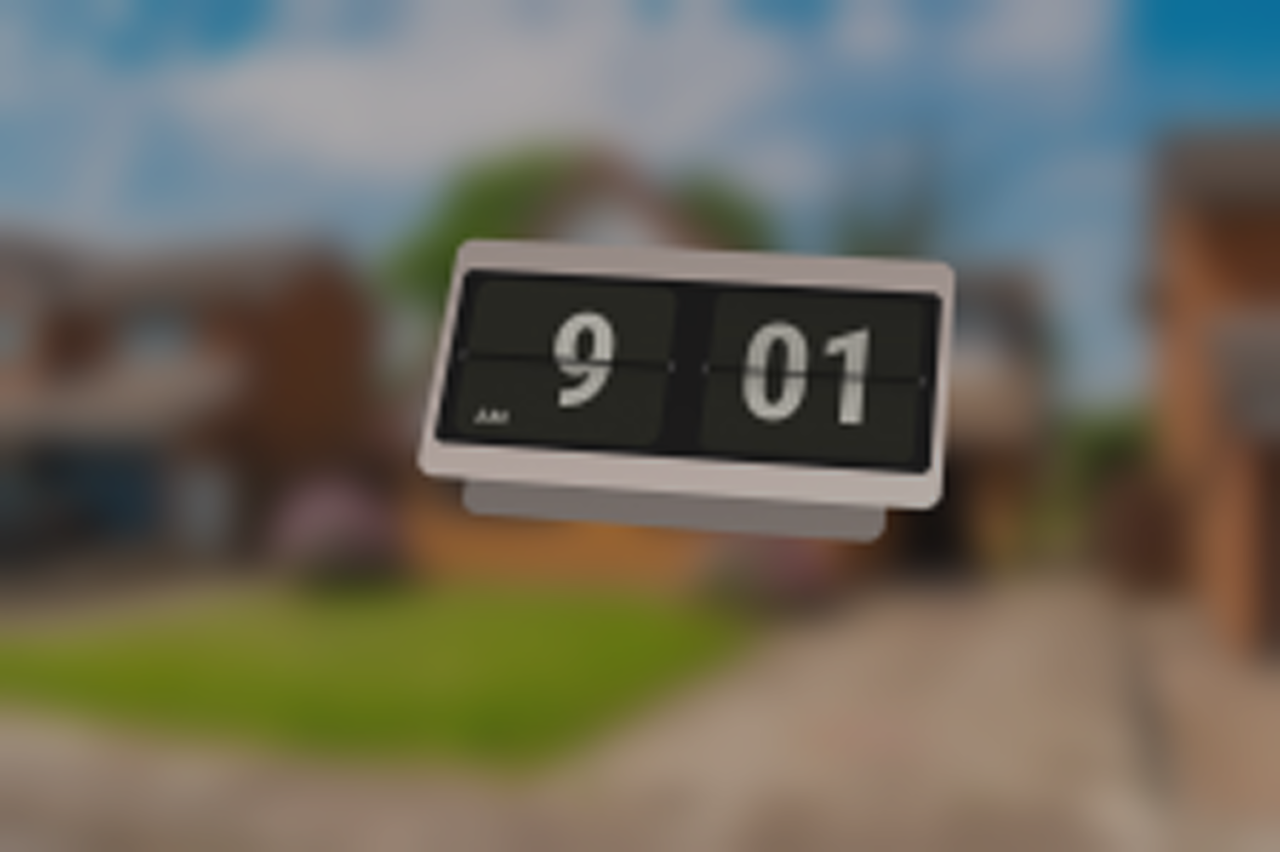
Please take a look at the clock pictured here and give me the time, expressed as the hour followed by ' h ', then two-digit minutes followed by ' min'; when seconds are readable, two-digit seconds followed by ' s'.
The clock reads 9 h 01 min
